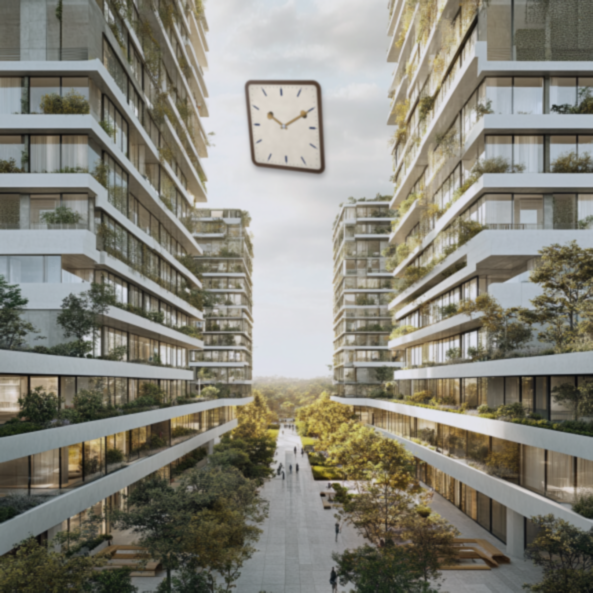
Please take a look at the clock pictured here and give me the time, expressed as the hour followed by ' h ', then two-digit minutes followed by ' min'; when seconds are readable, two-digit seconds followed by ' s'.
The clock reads 10 h 10 min
